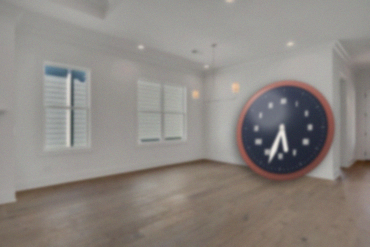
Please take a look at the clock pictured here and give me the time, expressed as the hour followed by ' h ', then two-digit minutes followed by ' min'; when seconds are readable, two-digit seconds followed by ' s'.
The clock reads 5 h 33 min
